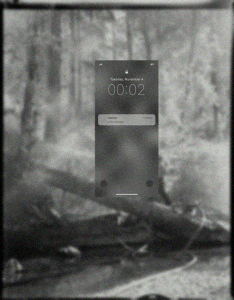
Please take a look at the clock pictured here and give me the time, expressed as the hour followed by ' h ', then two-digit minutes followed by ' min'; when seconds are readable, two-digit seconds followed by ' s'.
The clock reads 0 h 02 min
